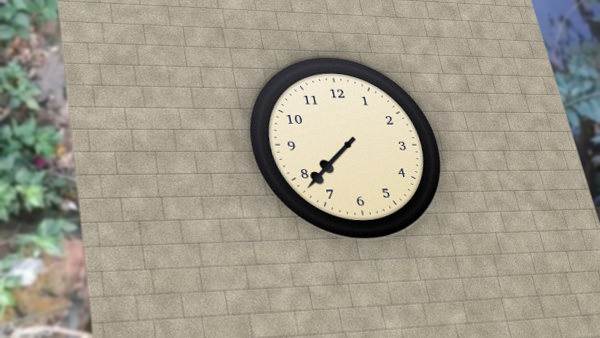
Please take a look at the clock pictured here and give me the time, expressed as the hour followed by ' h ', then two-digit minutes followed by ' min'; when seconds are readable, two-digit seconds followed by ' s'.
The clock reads 7 h 38 min
